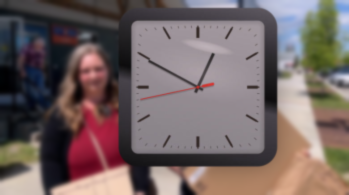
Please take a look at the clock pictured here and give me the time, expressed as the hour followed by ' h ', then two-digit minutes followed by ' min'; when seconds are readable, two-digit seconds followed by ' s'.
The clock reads 12 h 49 min 43 s
